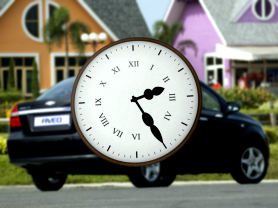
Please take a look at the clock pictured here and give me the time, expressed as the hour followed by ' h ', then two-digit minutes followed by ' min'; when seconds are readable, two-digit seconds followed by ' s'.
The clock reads 2 h 25 min
